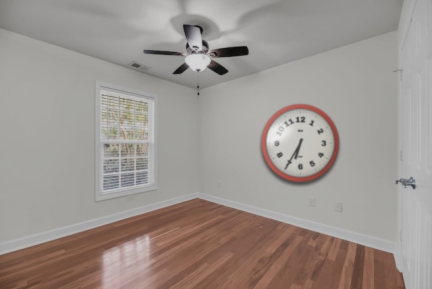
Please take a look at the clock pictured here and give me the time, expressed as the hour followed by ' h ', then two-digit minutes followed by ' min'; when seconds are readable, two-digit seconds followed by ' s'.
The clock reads 6 h 35 min
